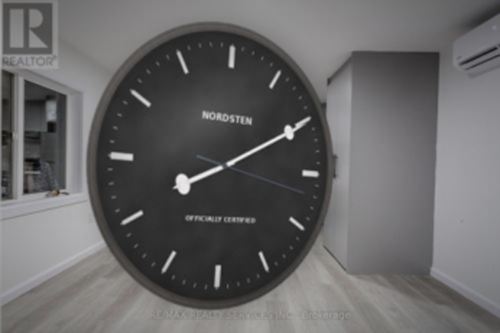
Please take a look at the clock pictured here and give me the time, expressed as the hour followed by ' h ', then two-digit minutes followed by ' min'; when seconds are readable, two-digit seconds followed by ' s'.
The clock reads 8 h 10 min 17 s
